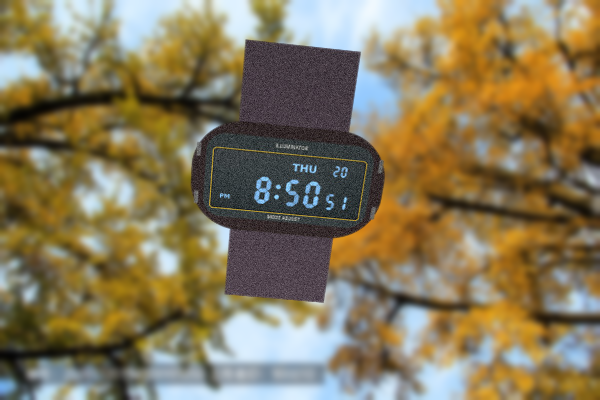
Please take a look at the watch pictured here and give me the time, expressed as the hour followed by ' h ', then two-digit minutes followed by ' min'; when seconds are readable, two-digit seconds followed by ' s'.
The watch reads 8 h 50 min 51 s
